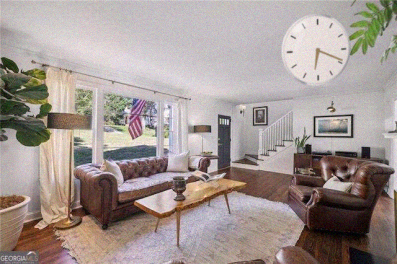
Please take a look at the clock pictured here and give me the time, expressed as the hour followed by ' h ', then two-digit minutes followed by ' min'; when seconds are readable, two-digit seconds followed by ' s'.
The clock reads 6 h 19 min
